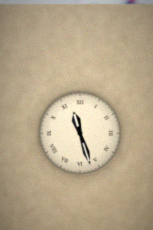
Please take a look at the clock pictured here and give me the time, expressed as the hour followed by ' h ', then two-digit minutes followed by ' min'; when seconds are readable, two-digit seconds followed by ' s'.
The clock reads 11 h 27 min
